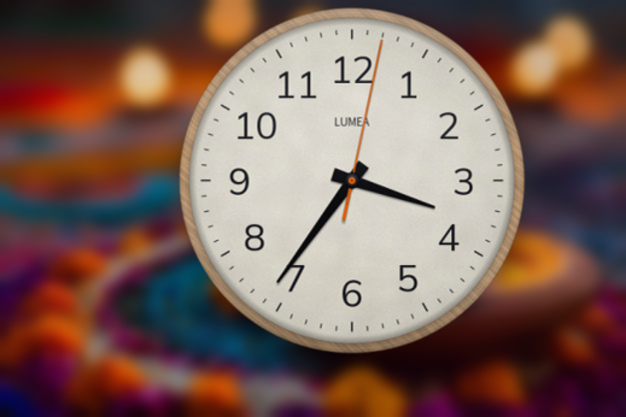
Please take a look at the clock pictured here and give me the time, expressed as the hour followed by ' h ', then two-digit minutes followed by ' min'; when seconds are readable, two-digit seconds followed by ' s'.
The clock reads 3 h 36 min 02 s
